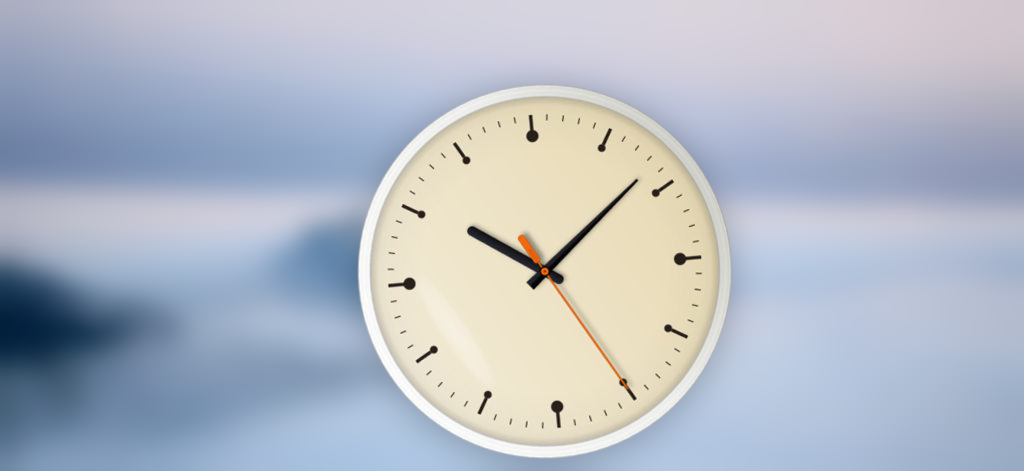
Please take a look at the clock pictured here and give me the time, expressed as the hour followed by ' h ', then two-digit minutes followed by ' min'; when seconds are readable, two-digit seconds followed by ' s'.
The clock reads 10 h 08 min 25 s
